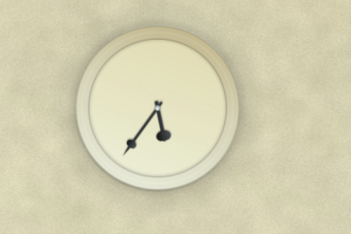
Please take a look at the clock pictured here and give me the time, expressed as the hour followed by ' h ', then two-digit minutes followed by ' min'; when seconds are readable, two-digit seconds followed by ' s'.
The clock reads 5 h 36 min
